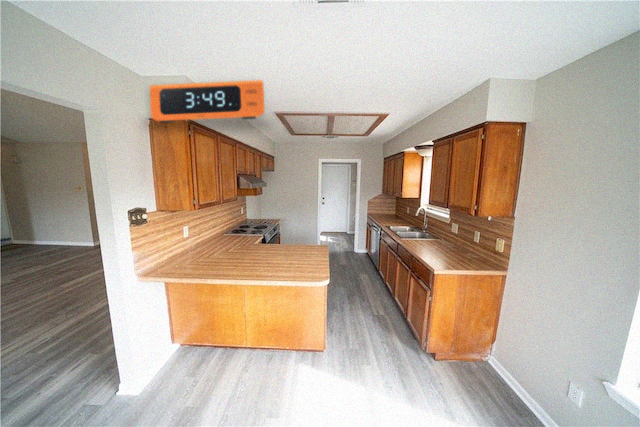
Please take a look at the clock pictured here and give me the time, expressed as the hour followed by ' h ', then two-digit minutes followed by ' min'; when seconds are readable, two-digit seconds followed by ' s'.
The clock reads 3 h 49 min
